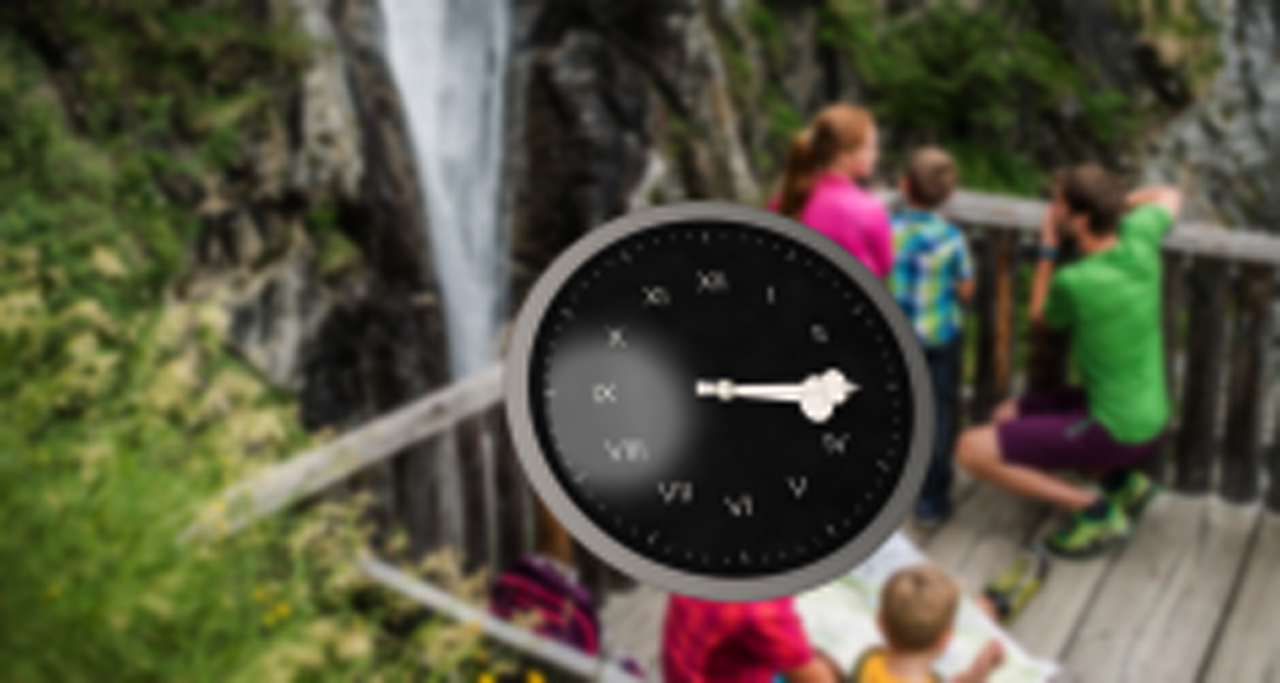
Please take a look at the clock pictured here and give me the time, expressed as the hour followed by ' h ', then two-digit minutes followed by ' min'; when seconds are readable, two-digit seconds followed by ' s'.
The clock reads 3 h 15 min
